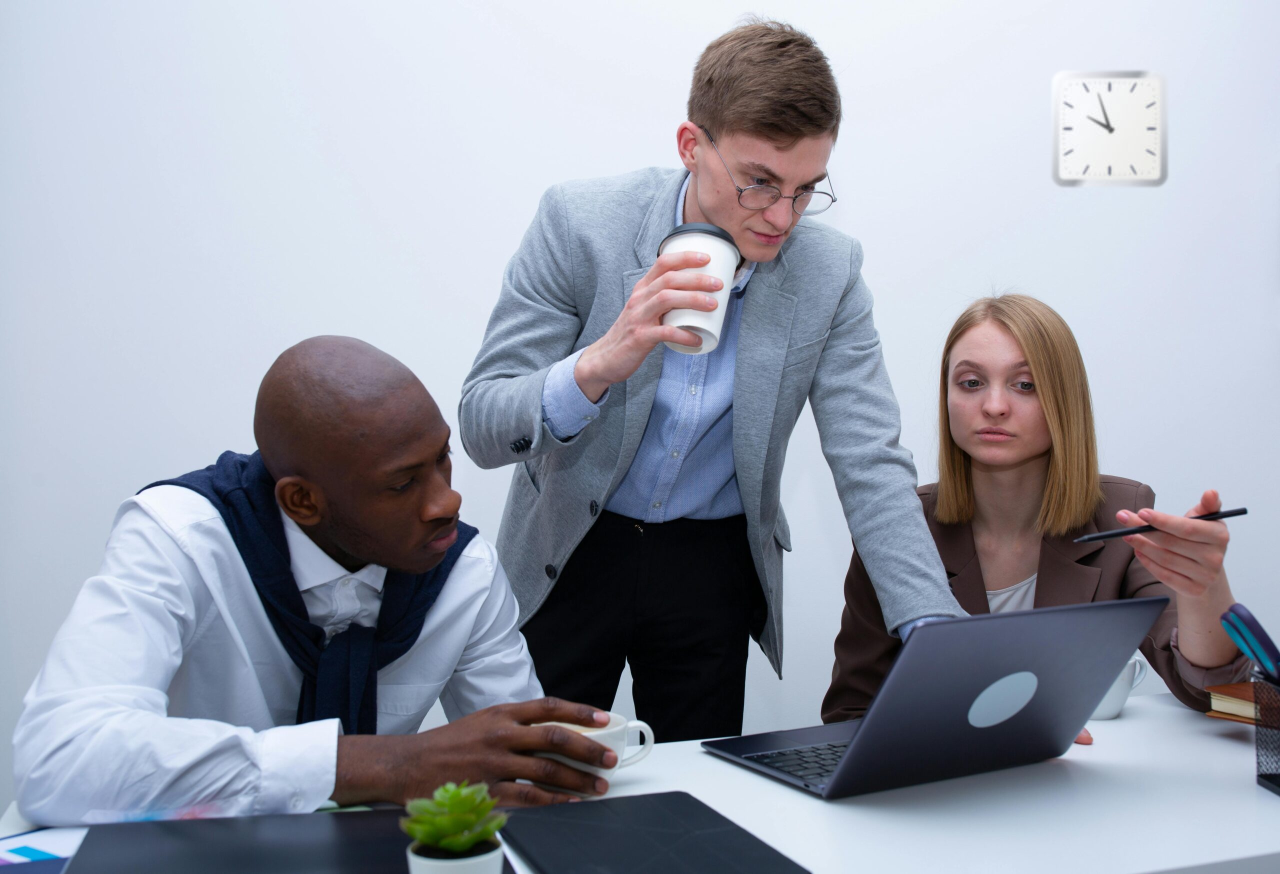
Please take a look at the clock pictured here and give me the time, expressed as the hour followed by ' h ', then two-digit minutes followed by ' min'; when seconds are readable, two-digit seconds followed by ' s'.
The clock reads 9 h 57 min
